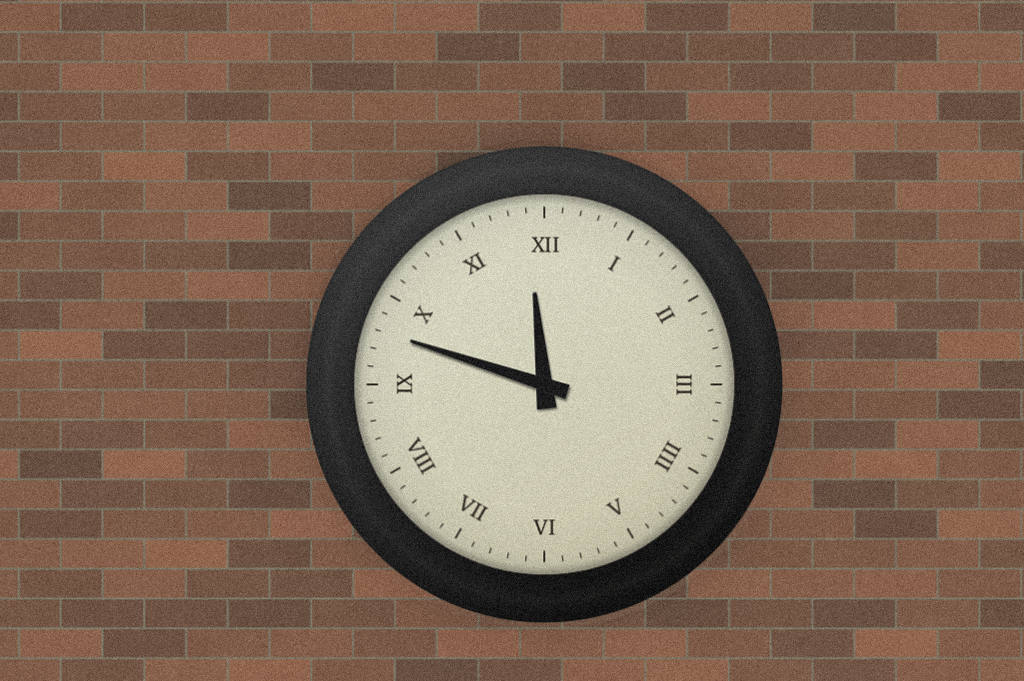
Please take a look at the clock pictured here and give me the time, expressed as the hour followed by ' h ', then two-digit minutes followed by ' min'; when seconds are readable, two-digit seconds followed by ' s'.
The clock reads 11 h 48 min
